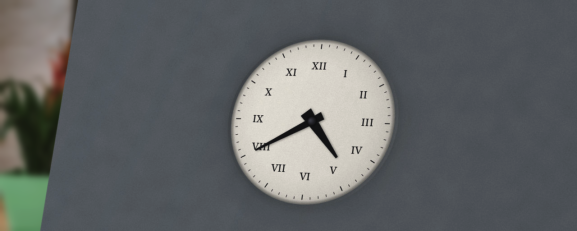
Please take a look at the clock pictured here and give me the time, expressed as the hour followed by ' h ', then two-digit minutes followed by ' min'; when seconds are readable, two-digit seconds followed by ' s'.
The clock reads 4 h 40 min
